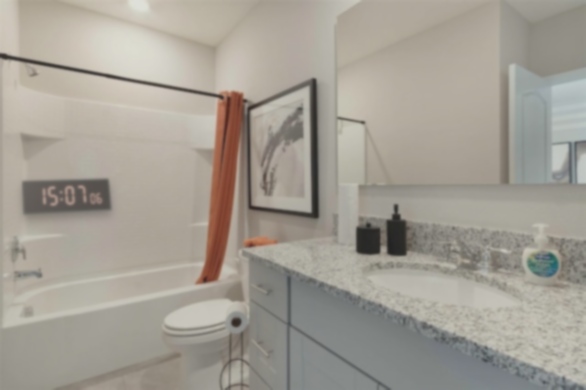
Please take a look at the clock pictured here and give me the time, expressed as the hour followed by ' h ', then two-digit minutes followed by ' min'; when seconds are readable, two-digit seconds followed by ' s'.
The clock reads 15 h 07 min
